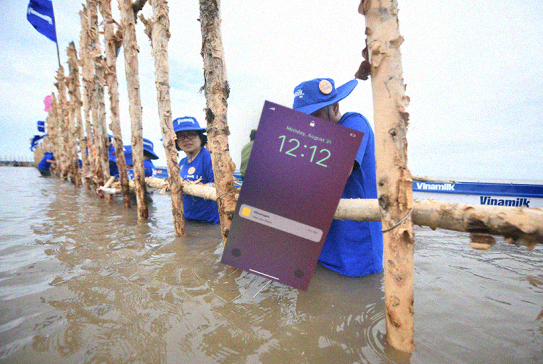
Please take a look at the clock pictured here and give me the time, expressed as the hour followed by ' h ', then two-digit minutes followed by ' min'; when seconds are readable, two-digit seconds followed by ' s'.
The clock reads 12 h 12 min
